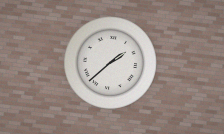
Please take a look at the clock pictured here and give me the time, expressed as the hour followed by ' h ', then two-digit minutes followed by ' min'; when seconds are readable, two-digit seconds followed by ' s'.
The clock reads 1 h 37 min
